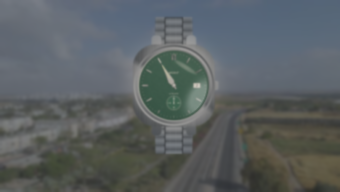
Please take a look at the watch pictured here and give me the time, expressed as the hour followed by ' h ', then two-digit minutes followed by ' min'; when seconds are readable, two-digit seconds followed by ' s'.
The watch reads 10 h 55 min
